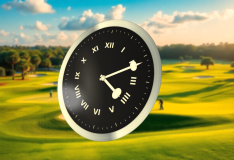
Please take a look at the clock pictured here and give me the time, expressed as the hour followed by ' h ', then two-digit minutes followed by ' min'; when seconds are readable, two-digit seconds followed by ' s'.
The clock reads 4 h 11 min
